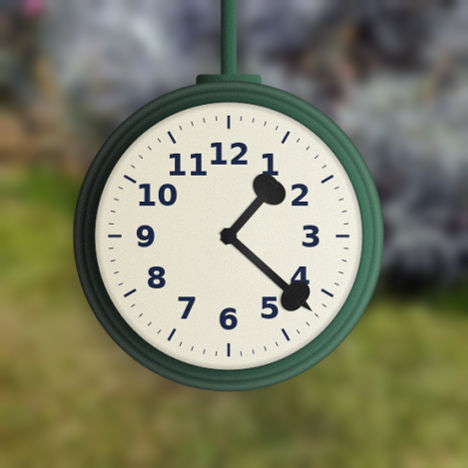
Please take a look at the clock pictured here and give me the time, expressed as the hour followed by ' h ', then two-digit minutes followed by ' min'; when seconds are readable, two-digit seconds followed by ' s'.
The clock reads 1 h 22 min
